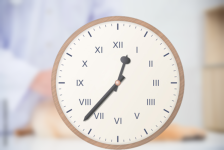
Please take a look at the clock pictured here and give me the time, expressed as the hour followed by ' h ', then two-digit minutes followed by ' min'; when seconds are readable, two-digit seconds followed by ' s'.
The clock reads 12 h 37 min
